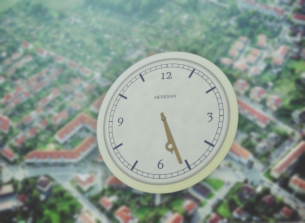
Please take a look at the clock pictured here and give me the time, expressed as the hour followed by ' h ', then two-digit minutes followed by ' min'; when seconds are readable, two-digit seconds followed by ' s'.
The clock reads 5 h 26 min
